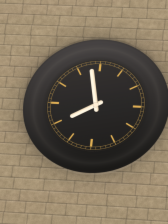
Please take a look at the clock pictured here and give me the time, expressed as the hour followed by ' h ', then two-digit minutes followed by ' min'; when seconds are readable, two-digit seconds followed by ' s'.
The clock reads 7 h 58 min
